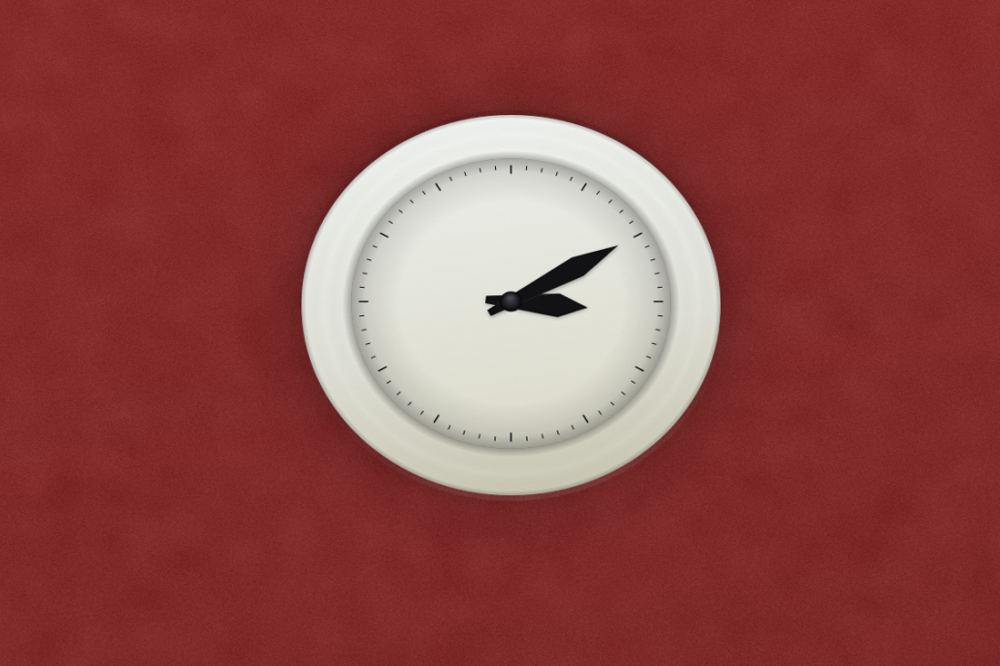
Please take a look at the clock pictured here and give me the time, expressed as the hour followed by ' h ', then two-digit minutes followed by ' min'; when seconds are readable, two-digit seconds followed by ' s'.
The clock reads 3 h 10 min
